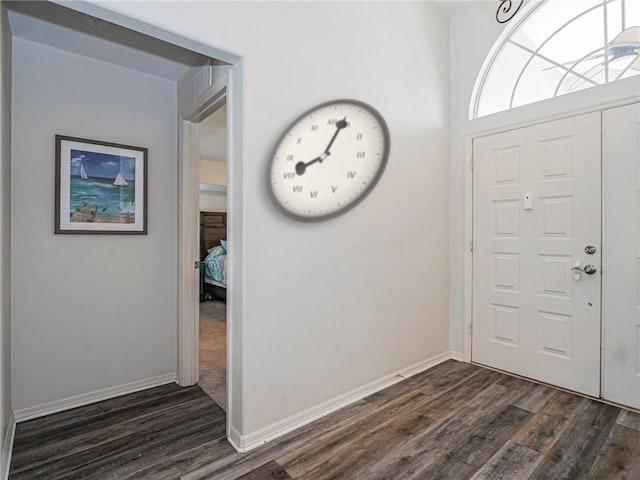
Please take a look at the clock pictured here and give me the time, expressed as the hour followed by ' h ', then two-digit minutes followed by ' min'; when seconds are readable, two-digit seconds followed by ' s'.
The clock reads 8 h 03 min
